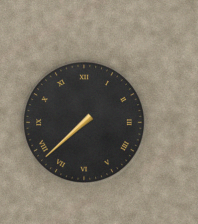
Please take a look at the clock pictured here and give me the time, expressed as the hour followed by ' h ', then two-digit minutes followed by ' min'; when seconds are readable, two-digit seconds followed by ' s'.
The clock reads 7 h 38 min
